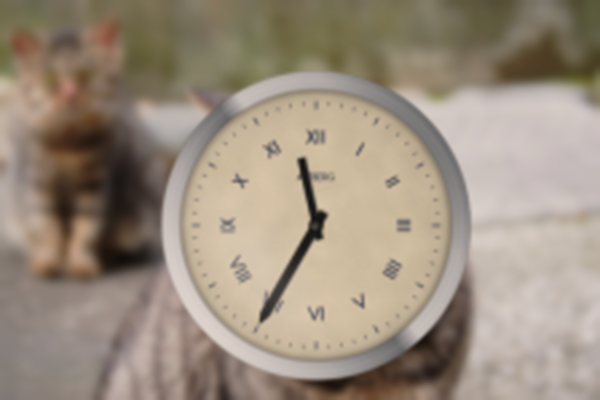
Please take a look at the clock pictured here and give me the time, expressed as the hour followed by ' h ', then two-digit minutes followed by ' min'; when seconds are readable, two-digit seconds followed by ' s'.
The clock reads 11 h 35 min
